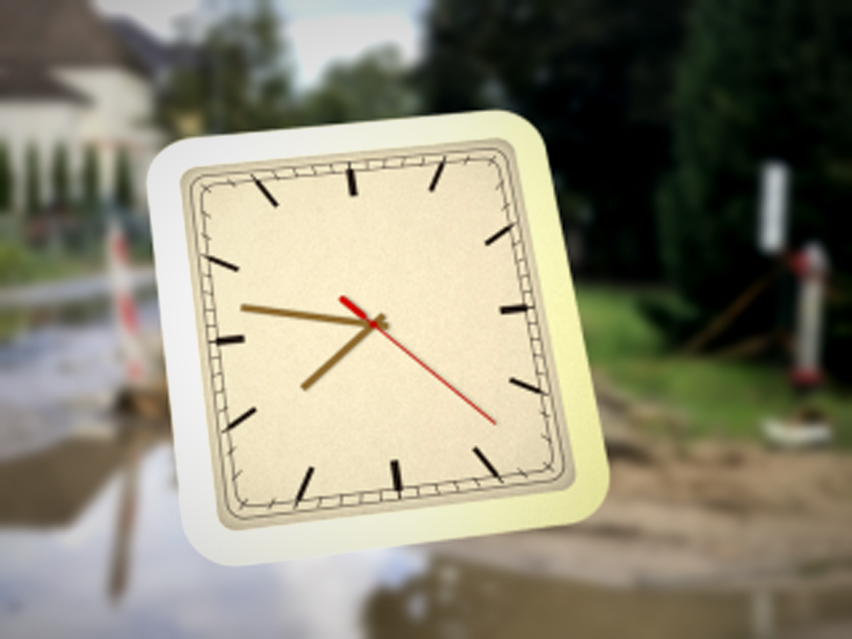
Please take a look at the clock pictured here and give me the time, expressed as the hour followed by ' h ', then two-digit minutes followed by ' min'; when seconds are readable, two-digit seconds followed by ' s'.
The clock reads 7 h 47 min 23 s
